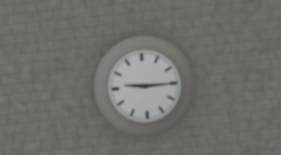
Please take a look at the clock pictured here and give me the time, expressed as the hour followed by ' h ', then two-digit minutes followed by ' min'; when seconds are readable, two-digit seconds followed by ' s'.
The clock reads 9 h 15 min
